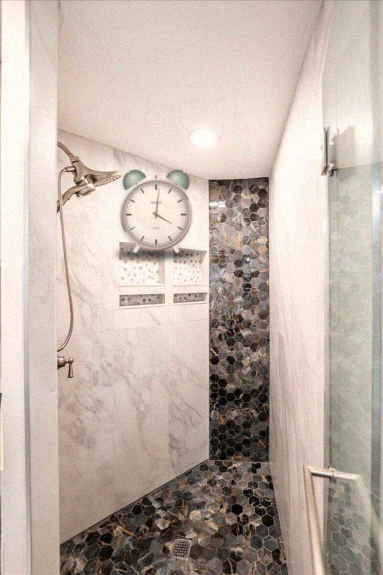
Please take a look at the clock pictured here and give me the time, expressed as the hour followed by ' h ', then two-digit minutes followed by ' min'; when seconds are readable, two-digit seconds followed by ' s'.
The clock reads 4 h 01 min
